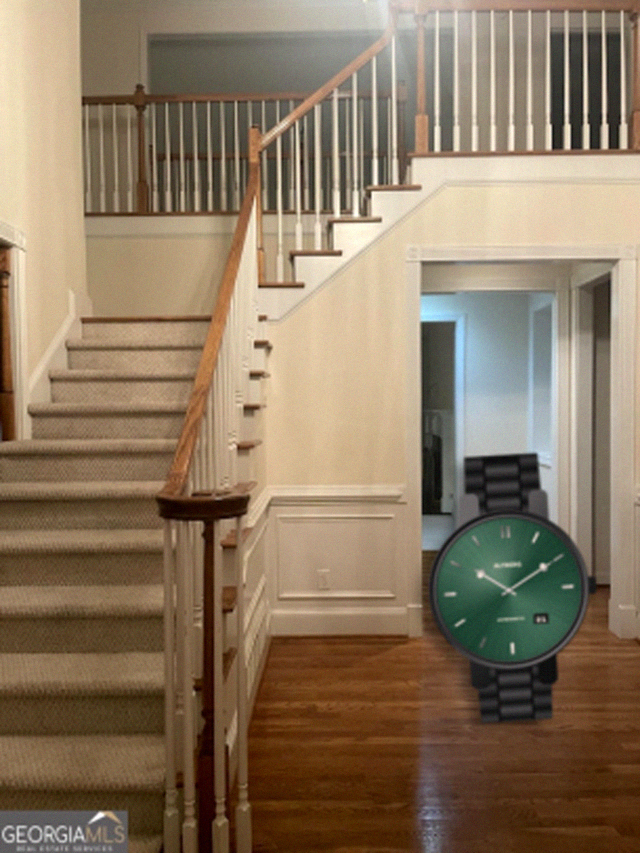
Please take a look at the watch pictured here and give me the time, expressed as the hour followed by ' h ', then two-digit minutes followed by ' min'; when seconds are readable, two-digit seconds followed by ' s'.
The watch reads 10 h 10 min
